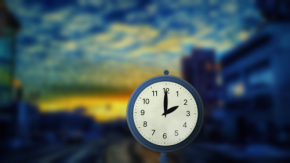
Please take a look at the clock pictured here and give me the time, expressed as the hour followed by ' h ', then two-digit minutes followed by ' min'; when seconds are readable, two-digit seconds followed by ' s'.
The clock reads 2 h 00 min
